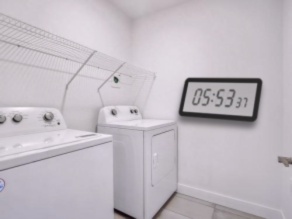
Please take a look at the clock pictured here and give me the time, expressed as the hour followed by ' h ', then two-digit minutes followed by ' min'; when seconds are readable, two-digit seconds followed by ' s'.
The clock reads 5 h 53 min 37 s
